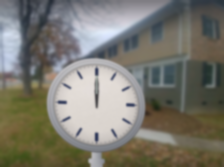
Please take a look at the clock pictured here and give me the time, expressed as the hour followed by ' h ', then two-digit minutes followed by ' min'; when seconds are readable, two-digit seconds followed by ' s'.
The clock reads 12 h 00 min
